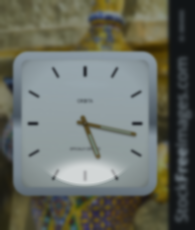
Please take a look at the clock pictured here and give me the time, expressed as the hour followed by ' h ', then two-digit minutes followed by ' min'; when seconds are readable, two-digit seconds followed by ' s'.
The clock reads 5 h 17 min
